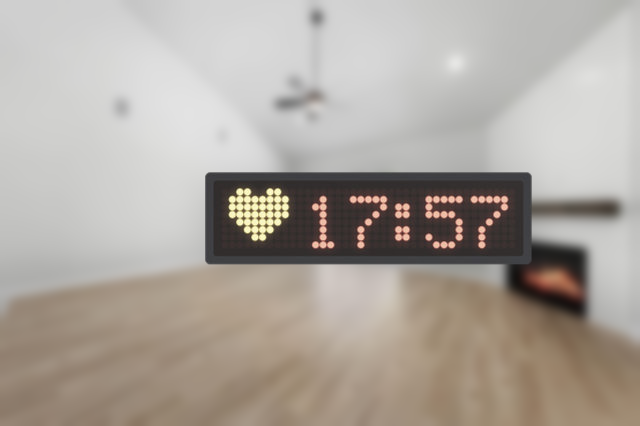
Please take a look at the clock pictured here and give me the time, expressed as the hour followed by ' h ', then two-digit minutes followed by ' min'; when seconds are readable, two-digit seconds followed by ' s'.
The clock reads 17 h 57 min
